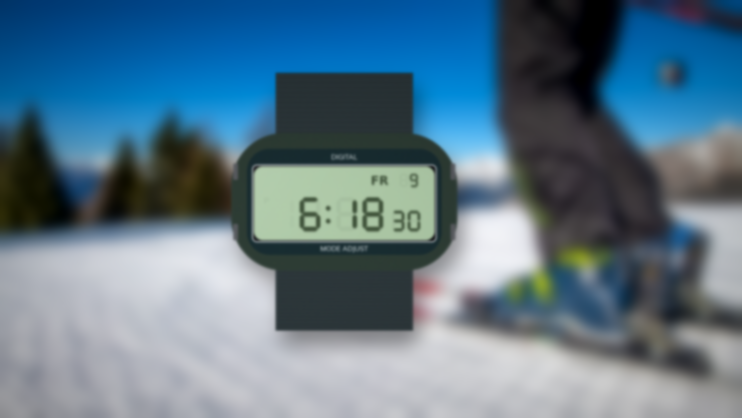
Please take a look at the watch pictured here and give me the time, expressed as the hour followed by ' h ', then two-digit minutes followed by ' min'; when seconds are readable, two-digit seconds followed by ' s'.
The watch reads 6 h 18 min 30 s
